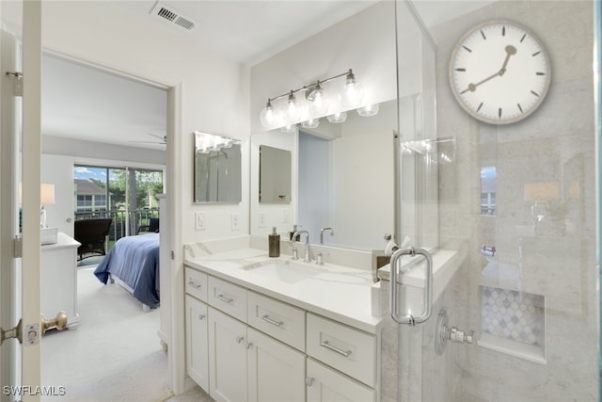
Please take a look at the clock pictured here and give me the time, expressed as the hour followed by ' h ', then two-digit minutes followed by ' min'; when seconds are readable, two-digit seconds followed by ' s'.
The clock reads 12 h 40 min
